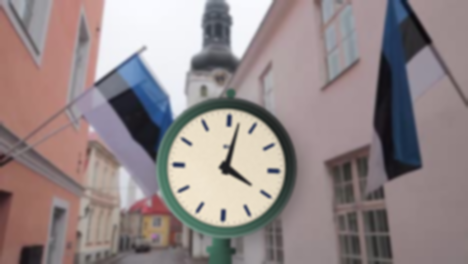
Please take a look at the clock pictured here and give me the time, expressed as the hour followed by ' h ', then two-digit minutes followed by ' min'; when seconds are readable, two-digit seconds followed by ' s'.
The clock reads 4 h 02 min
